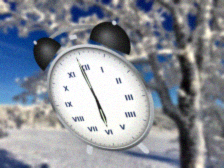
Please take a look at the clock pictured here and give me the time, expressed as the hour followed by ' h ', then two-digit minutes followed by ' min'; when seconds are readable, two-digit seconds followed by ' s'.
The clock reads 5 h 59 min
